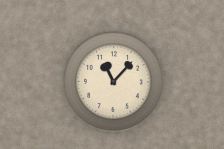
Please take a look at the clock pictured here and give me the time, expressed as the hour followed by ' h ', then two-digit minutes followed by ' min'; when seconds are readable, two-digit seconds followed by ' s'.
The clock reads 11 h 07 min
